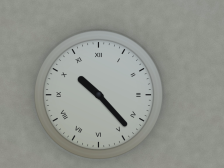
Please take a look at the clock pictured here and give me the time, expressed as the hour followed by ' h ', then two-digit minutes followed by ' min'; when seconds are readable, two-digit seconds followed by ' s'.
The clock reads 10 h 23 min
